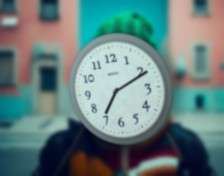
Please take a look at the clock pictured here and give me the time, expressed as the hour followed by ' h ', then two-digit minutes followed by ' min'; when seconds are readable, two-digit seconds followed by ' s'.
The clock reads 7 h 11 min
